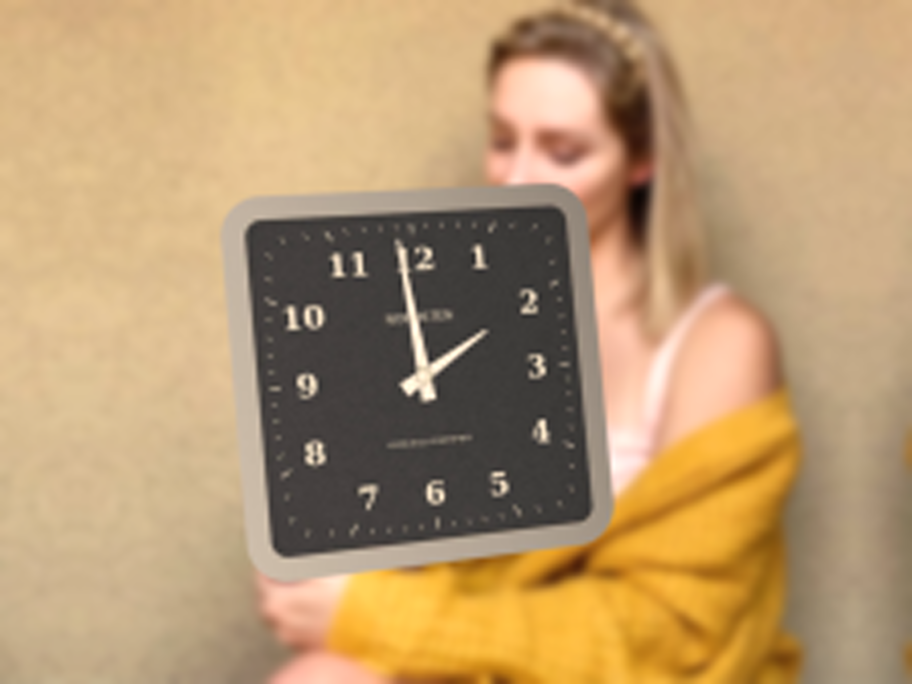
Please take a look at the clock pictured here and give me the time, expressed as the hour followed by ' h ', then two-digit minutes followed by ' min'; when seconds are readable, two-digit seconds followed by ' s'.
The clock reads 1 h 59 min
